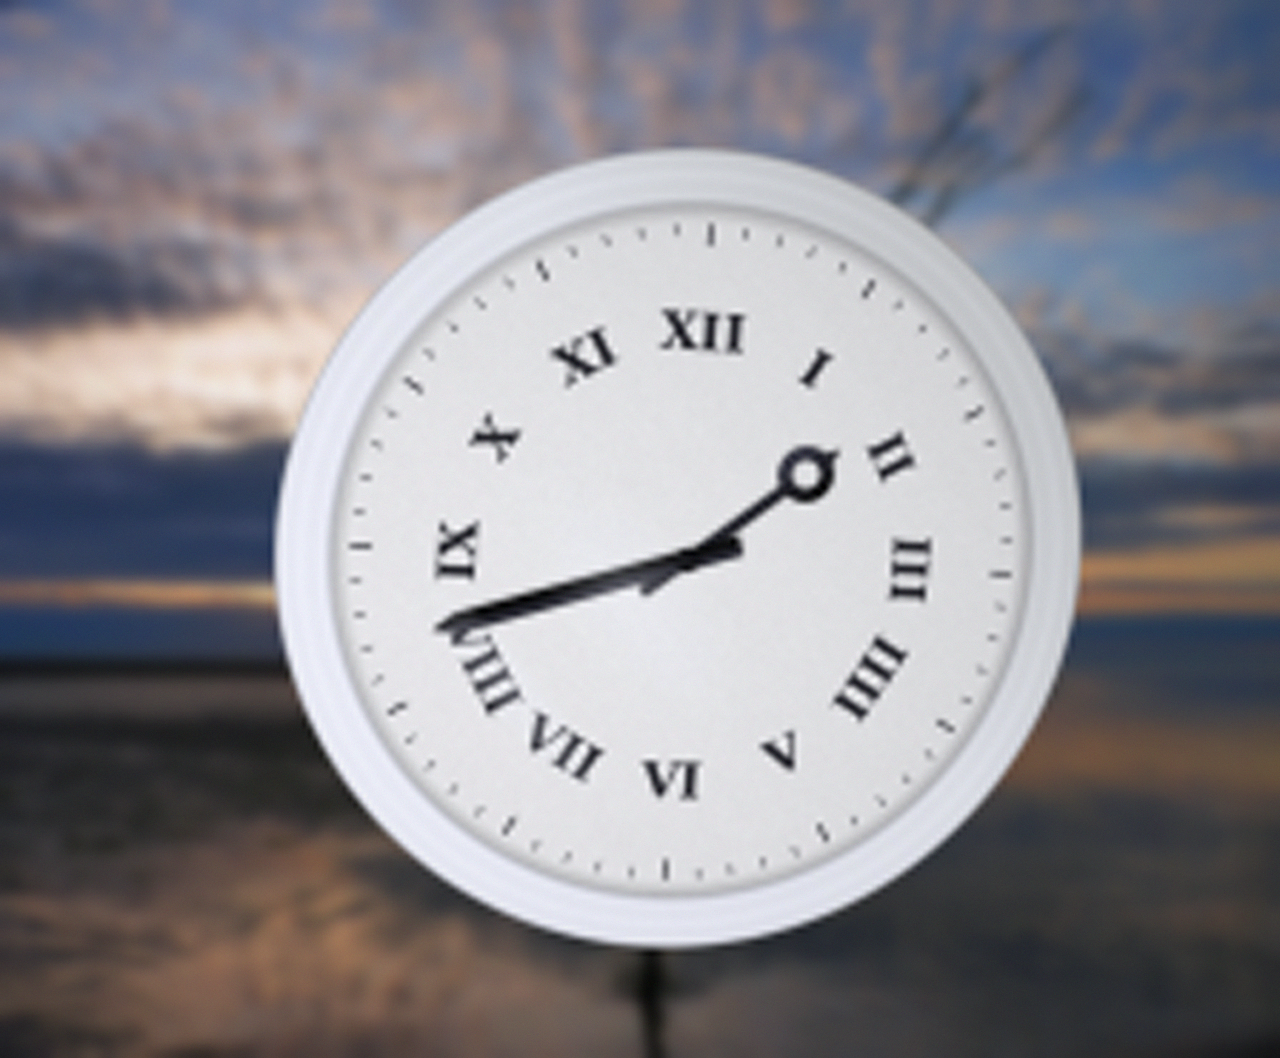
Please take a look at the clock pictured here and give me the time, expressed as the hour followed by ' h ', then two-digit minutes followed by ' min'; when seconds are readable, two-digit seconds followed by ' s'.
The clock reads 1 h 42 min
